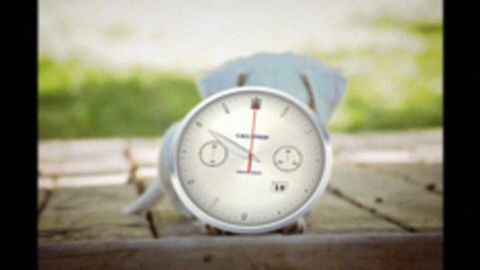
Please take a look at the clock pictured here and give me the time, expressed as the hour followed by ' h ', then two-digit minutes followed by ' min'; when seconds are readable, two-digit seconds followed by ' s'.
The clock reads 9 h 50 min
